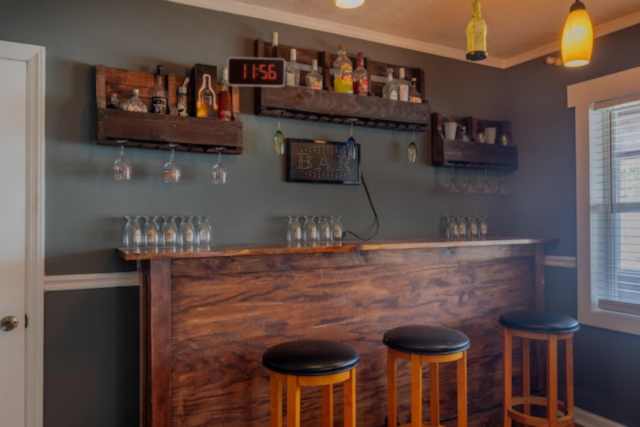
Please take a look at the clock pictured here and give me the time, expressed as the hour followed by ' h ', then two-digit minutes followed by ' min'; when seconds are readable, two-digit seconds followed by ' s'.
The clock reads 11 h 56 min
